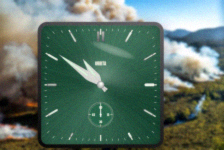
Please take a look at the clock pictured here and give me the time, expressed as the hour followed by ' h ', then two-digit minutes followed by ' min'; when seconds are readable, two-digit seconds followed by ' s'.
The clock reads 10 h 51 min
